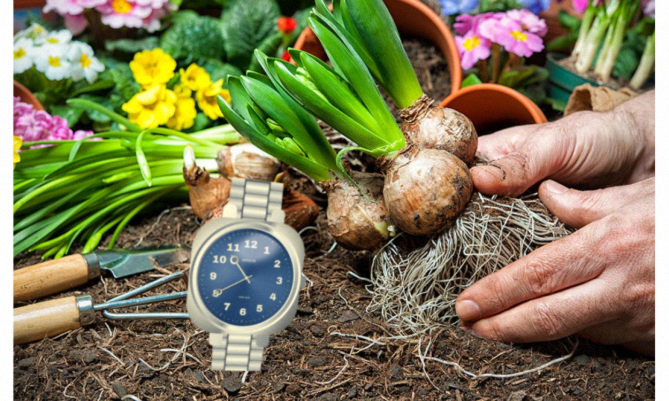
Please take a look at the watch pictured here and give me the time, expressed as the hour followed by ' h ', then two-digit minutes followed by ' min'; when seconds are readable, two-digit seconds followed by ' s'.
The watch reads 10 h 40 min
